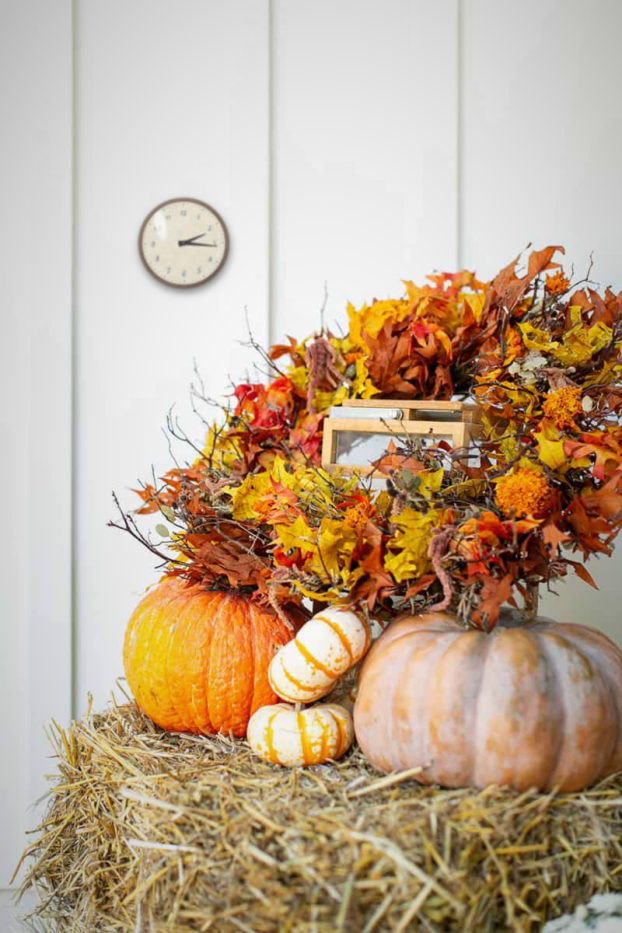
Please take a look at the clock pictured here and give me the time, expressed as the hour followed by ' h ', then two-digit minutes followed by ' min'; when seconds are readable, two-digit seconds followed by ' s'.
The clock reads 2 h 16 min
